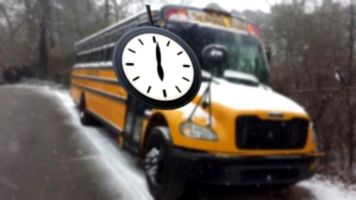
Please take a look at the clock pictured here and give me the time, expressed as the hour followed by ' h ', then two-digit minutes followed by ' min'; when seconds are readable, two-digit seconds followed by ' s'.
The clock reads 6 h 01 min
